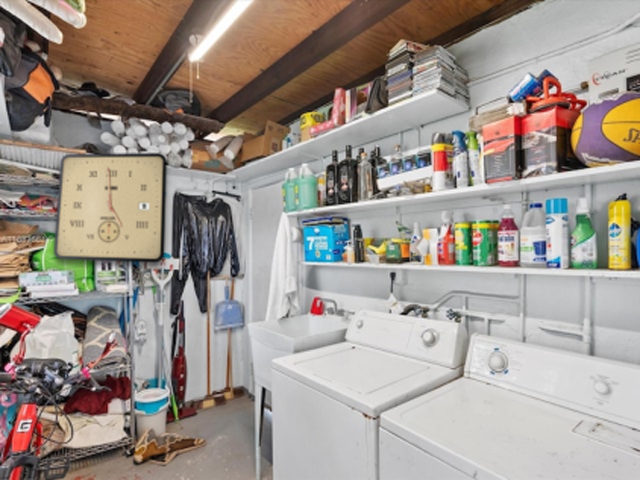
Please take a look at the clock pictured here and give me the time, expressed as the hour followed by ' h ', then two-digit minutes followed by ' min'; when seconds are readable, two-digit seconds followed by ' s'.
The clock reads 4 h 59 min
